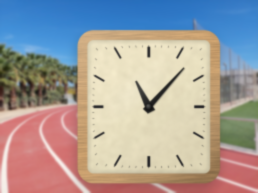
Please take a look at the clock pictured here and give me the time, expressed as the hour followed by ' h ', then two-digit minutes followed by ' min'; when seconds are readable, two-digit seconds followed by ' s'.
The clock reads 11 h 07 min
